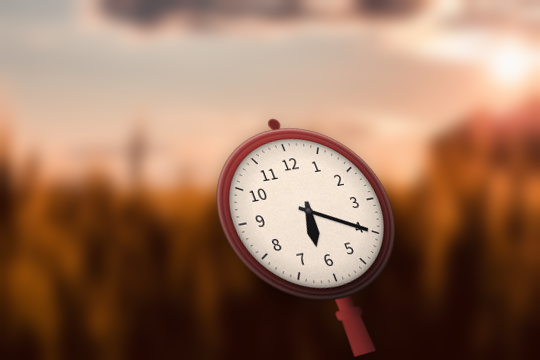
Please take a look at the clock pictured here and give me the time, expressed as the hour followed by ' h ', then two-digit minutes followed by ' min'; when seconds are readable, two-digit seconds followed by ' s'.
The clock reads 6 h 20 min
